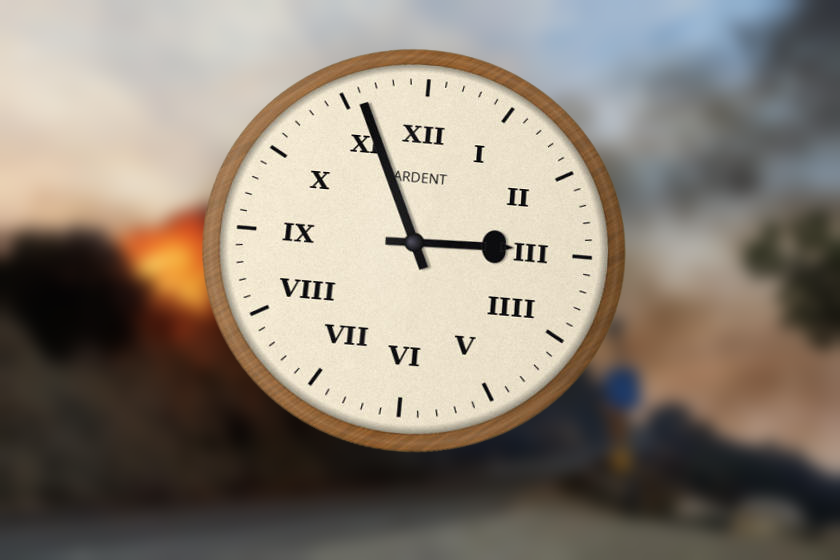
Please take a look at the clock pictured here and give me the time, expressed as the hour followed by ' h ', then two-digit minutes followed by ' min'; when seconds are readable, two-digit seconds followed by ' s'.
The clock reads 2 h 56 min
